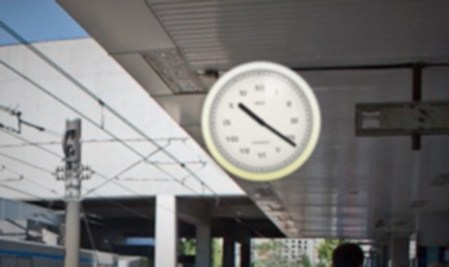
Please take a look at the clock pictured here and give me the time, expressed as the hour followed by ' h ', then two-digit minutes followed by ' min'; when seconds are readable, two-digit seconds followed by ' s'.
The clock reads 10 h 21 min
